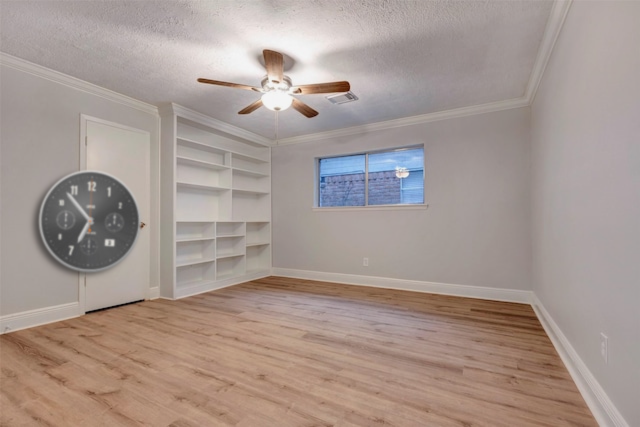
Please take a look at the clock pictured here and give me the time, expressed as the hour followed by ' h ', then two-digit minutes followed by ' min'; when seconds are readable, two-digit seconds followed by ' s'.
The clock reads 6 h 53 min
